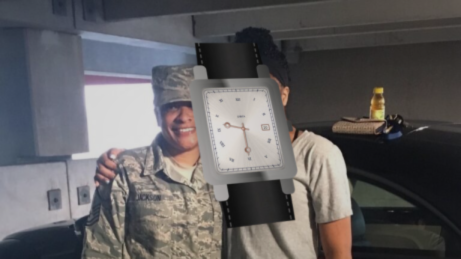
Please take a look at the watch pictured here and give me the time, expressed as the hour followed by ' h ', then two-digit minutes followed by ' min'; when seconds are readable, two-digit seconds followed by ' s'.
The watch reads 9 h 30 min
